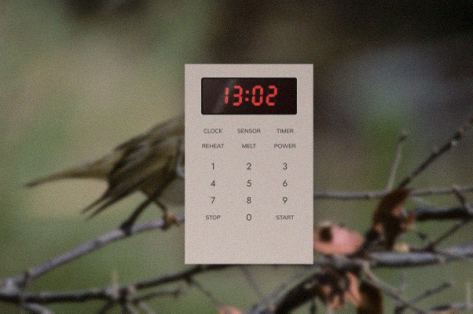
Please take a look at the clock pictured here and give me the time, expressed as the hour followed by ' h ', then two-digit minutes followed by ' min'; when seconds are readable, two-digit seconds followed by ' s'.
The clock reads 13 h 02 min
